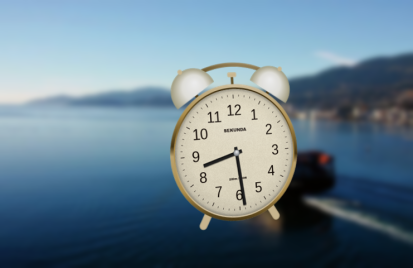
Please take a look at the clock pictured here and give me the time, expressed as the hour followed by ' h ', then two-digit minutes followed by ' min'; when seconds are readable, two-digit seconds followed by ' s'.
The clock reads 8 h 29 min
